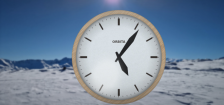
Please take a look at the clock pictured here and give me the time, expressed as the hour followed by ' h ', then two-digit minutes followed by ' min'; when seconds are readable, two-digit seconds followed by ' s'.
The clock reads 5 h 06 min
